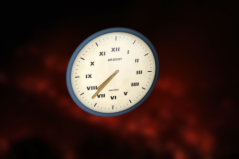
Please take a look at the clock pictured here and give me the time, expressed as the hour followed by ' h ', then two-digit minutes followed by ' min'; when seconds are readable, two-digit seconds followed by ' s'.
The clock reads 7 h 37 min
